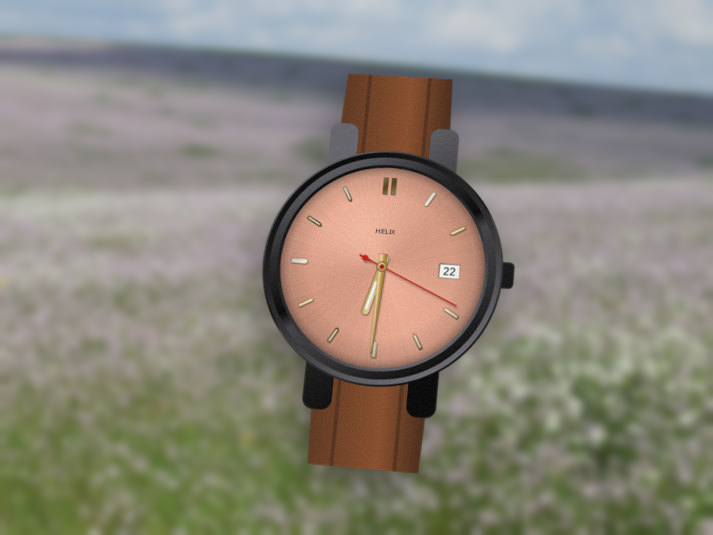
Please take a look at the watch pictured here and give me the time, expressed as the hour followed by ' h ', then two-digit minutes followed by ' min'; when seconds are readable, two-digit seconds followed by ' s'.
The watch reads 6 h 30 min 19 s
